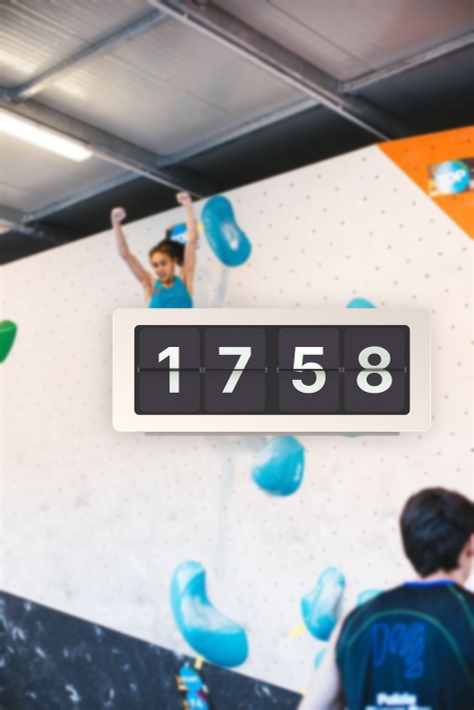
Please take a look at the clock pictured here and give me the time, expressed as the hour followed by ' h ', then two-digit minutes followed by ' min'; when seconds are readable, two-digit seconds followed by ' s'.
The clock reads 17 h 58 min
